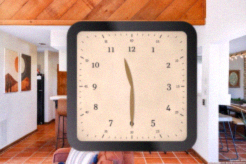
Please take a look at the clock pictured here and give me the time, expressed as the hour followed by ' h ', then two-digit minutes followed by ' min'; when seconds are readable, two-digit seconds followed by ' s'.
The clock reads 11 h 30 min
